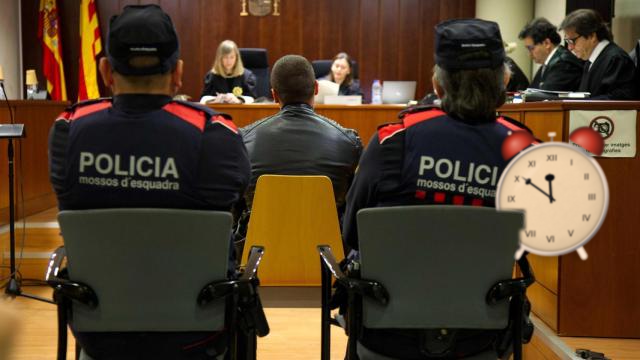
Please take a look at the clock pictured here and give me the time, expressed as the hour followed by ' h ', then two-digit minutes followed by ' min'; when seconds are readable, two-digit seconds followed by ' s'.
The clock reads 11 h 51 min
